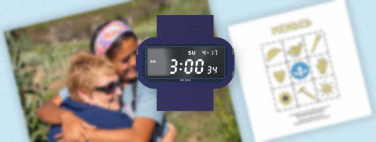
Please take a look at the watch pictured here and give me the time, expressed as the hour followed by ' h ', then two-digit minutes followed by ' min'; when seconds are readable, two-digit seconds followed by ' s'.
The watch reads 3 h 00 min 34 s
